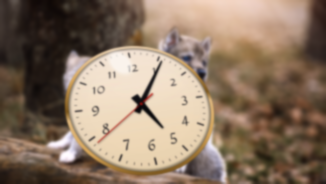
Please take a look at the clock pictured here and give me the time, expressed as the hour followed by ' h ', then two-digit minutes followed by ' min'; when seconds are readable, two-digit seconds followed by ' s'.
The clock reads 5 h 05 min 39 s
